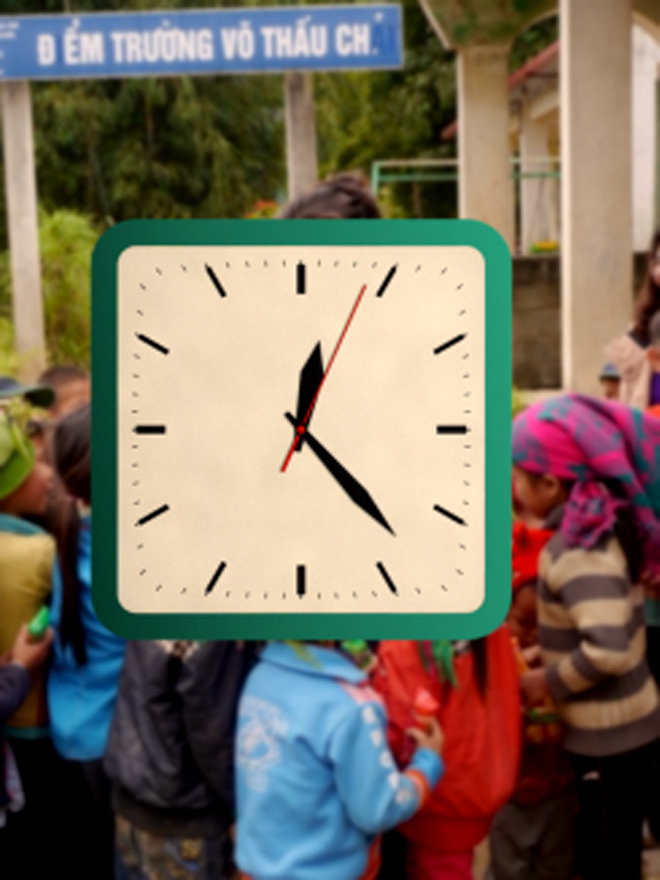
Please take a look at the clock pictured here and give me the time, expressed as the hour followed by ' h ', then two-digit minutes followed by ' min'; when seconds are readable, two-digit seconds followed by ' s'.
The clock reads 12 h 23 min 04 s
